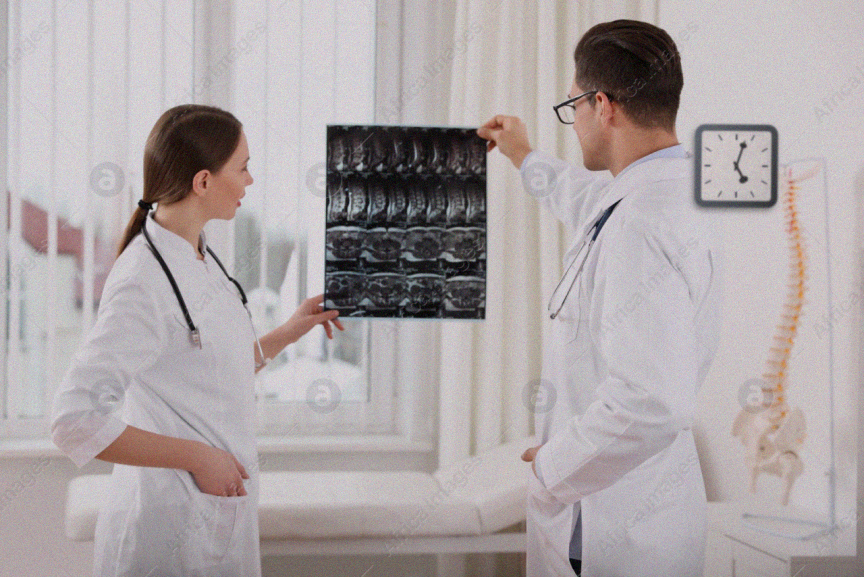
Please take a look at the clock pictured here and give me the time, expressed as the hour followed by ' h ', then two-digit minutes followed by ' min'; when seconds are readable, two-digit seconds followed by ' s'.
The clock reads 5 h 03 min
